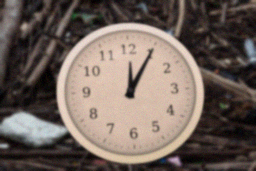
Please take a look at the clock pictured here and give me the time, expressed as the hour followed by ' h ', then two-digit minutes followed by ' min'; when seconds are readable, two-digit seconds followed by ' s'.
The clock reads 12 h 05 min
